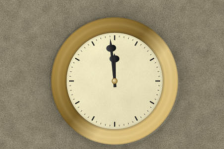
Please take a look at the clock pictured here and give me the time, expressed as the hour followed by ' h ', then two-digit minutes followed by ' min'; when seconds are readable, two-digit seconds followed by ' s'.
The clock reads 11 h 59 min
